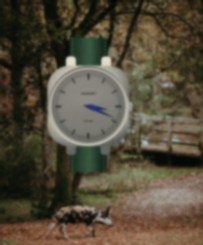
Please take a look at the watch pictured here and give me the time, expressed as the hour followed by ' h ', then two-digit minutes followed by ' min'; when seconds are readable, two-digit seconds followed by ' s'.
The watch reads 3 h 19 min
